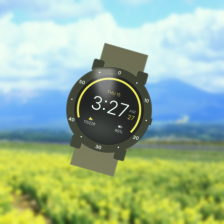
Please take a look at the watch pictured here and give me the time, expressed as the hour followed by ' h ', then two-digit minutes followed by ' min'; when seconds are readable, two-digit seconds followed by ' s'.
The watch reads 3 h 27 min
